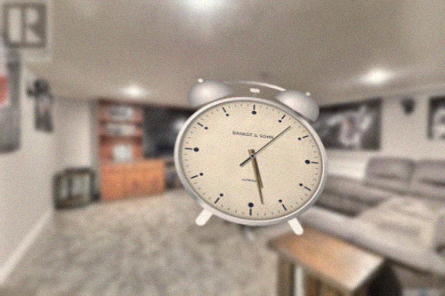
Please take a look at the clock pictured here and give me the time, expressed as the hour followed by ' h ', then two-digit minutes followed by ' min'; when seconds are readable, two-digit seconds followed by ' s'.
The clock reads 5 h 28 min 07 s
